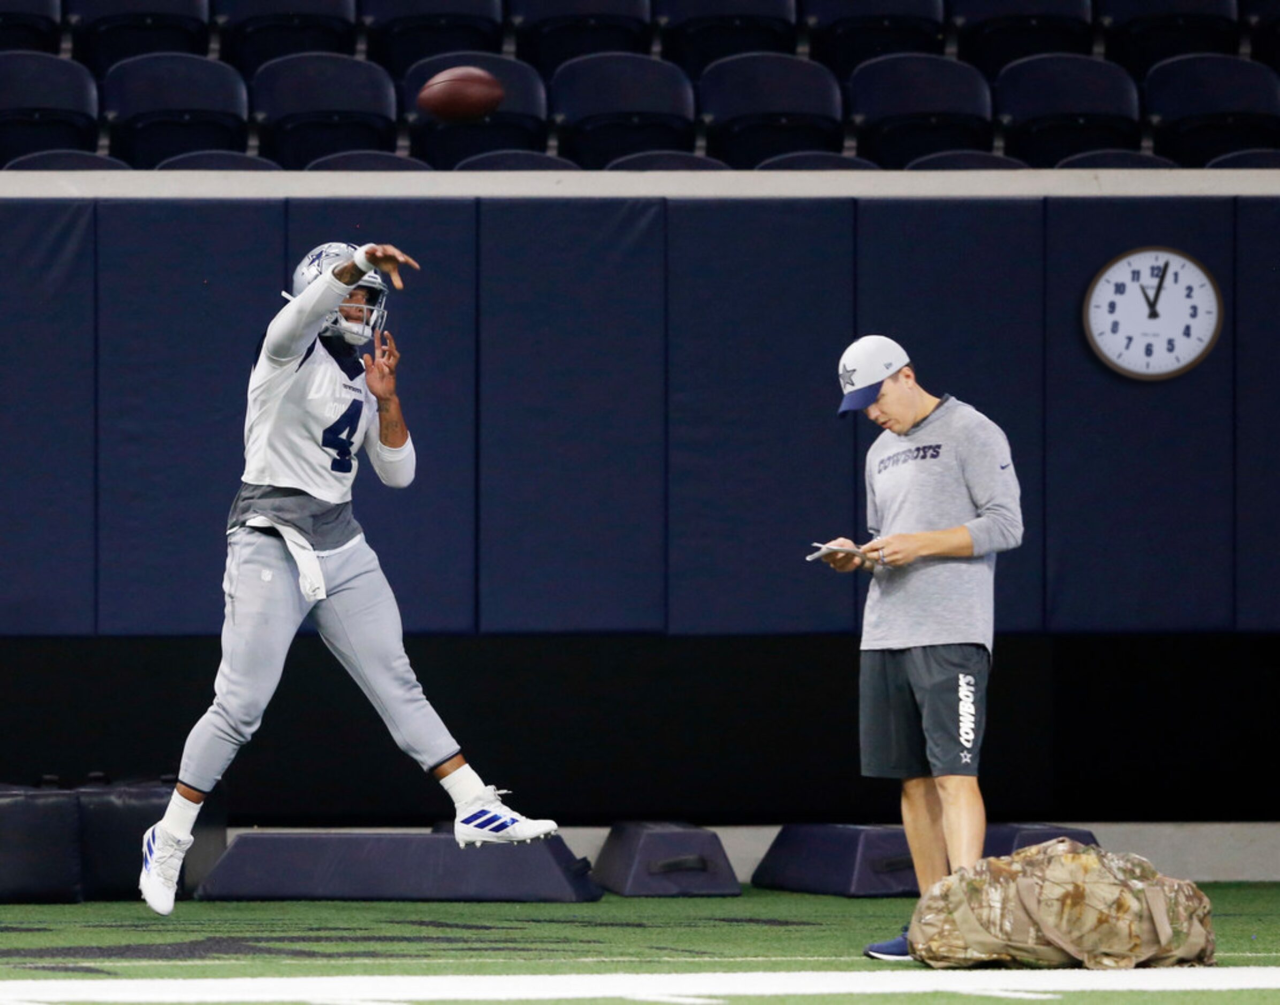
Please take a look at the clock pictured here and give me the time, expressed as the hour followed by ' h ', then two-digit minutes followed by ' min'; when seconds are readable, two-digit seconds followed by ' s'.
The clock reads 11 h 02 min
